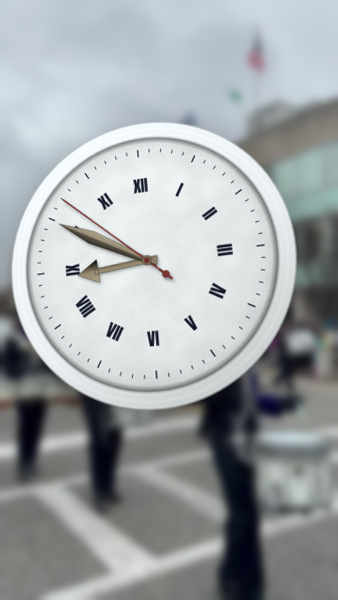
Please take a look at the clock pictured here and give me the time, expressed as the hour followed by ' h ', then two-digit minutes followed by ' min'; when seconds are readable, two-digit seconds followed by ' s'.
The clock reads 8 h 49 min 52 s
